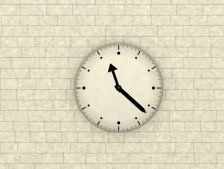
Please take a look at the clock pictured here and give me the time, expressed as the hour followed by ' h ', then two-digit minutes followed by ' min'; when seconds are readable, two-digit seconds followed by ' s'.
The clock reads 11 h 22 min
